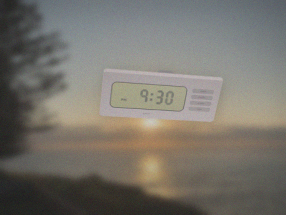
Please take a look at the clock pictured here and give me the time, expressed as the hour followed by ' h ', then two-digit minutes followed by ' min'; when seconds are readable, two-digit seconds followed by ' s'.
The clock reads 9 h 30 min
